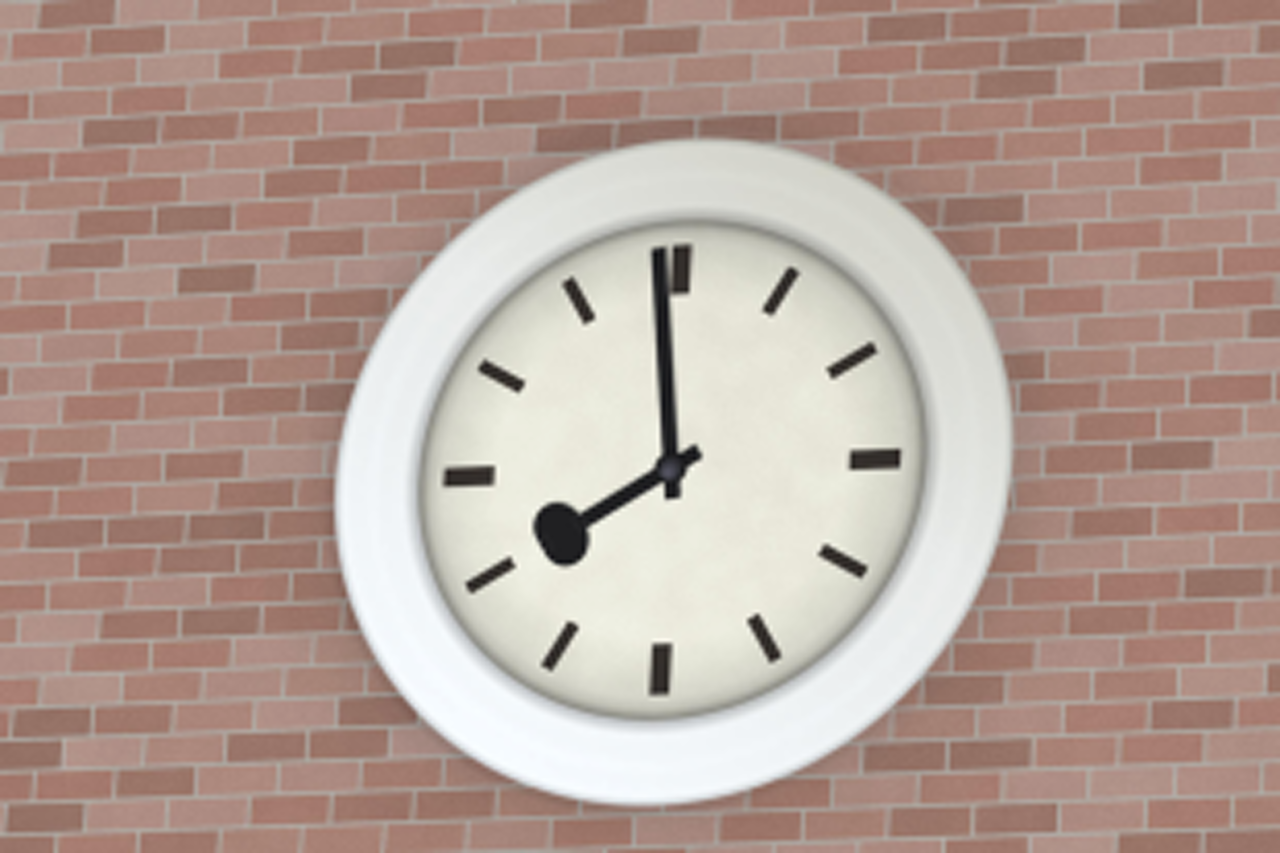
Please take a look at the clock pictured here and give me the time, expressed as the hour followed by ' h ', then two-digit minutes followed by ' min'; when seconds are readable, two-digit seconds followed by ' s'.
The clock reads 7 h 59 min
